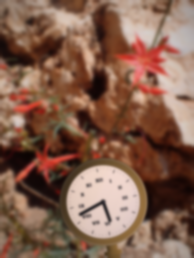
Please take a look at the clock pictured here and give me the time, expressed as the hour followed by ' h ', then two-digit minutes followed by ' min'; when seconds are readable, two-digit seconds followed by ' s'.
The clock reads 5 h 42 min
